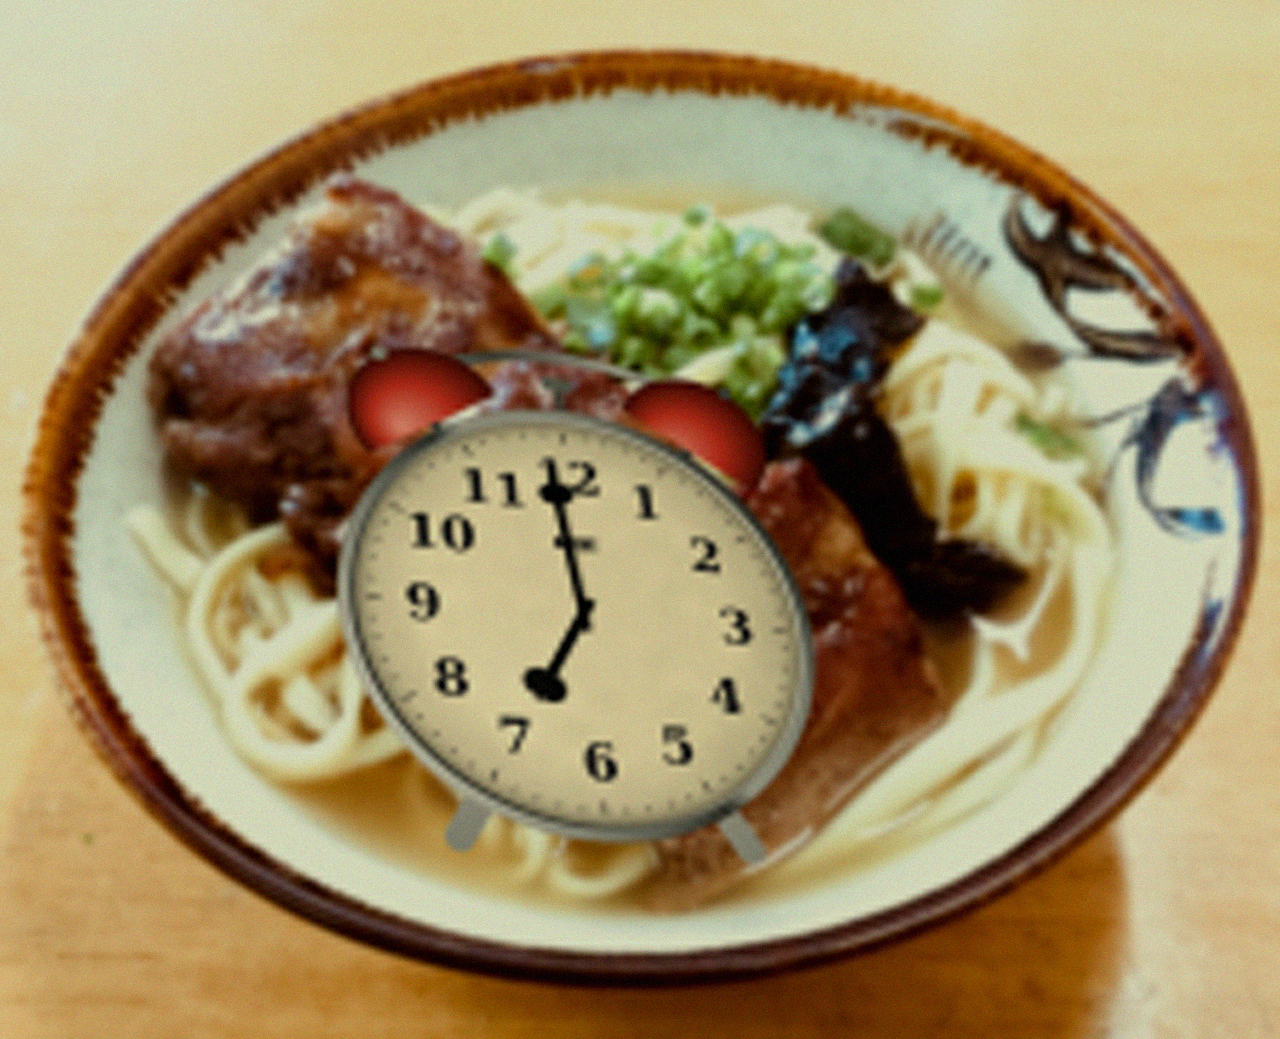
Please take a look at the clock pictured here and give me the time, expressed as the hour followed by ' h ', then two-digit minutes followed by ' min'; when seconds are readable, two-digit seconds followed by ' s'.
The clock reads 6 h 59 min
